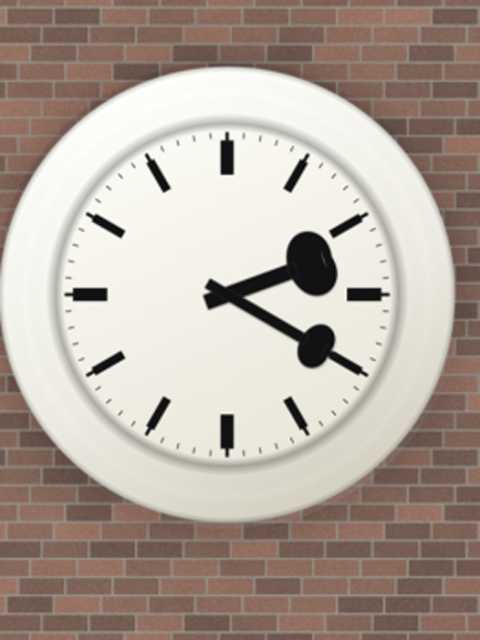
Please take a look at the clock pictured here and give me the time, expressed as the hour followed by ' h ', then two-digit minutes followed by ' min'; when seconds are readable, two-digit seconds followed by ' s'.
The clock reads 2 h 20 min
